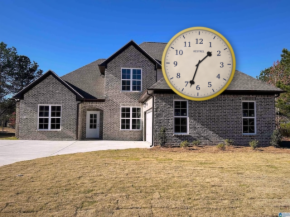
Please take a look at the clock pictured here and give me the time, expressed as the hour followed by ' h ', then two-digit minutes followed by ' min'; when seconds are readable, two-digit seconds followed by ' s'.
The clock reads 1 h 33 min
